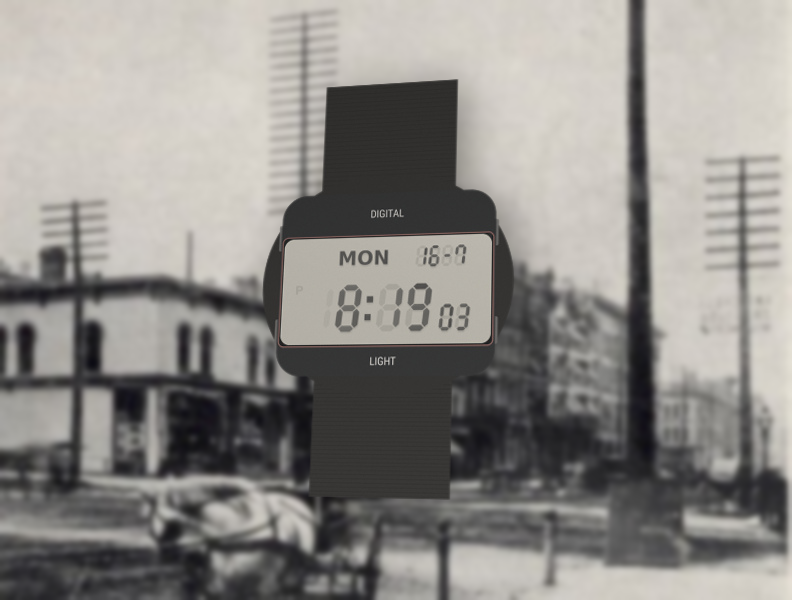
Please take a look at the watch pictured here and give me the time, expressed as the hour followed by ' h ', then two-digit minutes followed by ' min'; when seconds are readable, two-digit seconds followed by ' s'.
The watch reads 8 h 19 min 03 s
